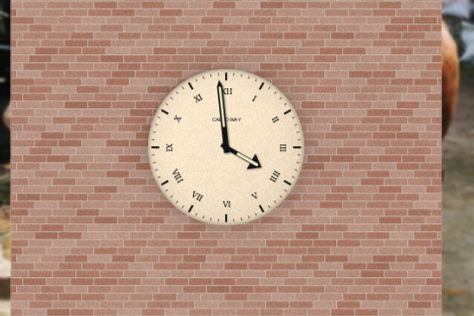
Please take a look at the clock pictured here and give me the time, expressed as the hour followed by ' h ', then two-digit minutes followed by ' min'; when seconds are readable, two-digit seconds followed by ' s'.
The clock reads 3 h 59 min
